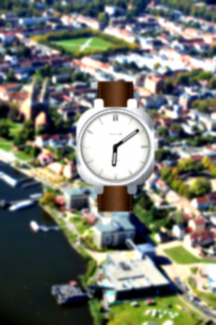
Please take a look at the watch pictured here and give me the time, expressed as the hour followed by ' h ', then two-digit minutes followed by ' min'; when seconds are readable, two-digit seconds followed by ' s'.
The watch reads 6 h 09 min
